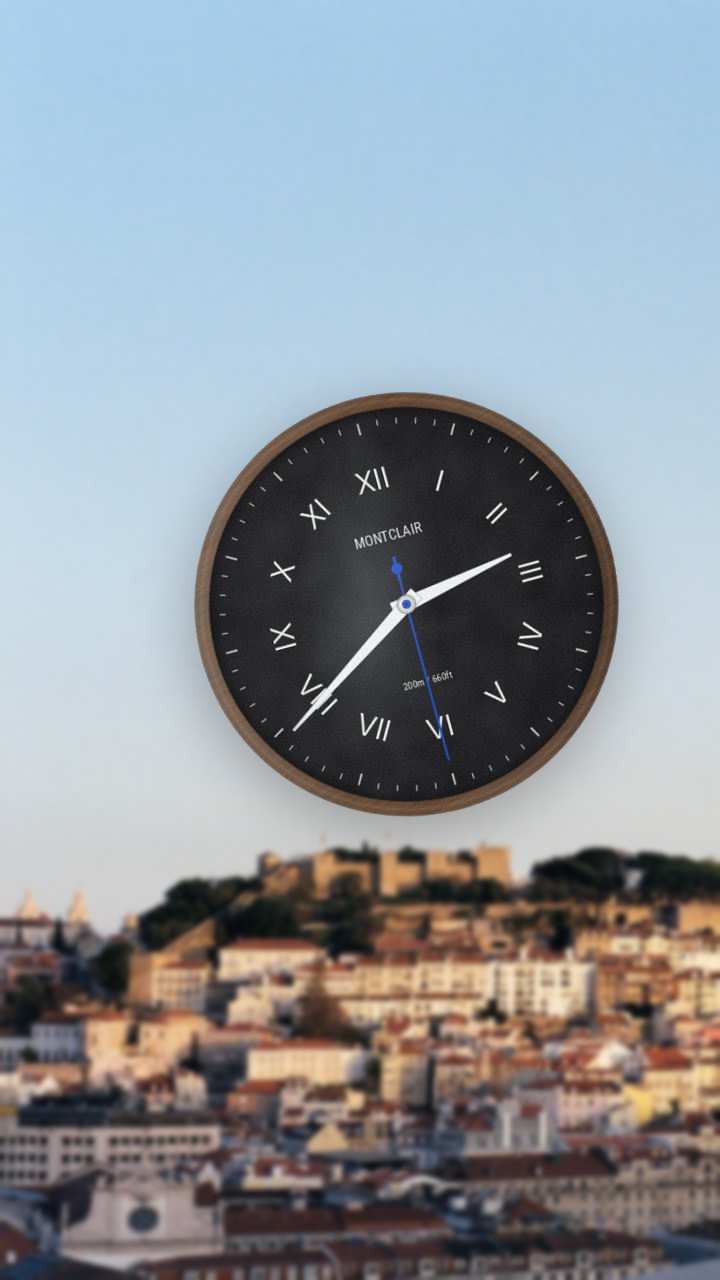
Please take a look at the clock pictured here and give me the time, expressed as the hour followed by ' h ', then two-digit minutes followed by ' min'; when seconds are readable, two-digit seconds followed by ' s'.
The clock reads 2 h 39 min 30 s
